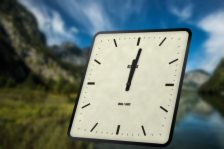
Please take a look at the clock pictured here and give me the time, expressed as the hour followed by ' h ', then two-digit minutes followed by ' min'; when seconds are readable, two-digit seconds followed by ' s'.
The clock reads 12 h 01 min
